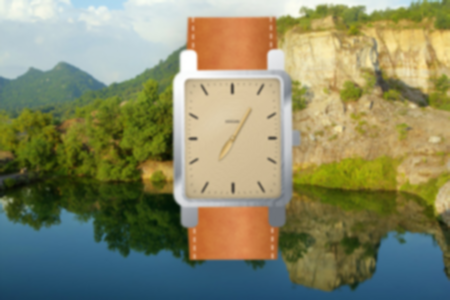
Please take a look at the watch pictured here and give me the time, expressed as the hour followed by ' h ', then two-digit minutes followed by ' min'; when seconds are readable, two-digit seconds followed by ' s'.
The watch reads 7 h 05 min
